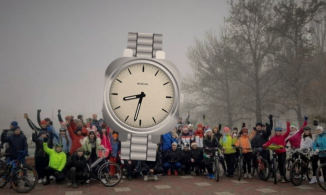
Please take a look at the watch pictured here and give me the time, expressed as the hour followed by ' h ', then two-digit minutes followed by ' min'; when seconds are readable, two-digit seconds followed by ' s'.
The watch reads 8 h 32 min
